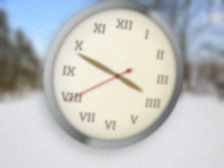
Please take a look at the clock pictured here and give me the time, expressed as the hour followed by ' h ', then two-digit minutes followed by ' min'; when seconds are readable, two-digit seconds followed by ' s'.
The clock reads 3 h 48 min 40 s
